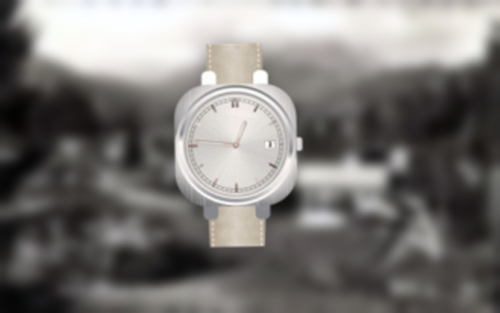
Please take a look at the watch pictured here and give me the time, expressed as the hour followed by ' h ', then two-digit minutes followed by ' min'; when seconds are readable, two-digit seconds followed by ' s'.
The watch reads 12 h 46 min
